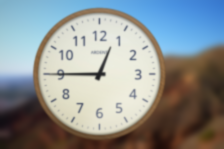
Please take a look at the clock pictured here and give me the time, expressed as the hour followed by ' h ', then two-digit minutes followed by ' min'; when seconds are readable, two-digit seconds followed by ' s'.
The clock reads 12 h 45 min
